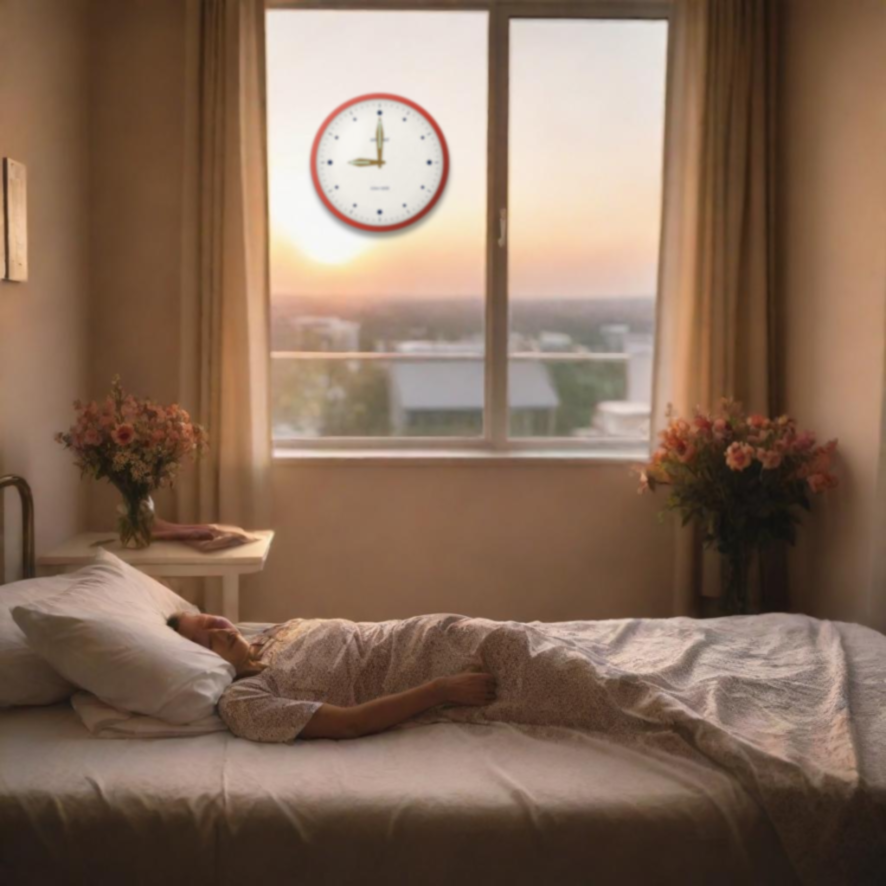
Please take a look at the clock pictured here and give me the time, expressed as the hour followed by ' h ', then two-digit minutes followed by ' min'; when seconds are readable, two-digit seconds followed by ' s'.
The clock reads 9 h 00 min
